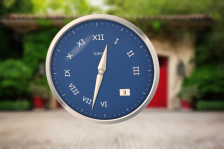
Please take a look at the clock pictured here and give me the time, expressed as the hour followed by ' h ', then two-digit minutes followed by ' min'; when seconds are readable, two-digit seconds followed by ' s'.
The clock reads 12 h 33 min
